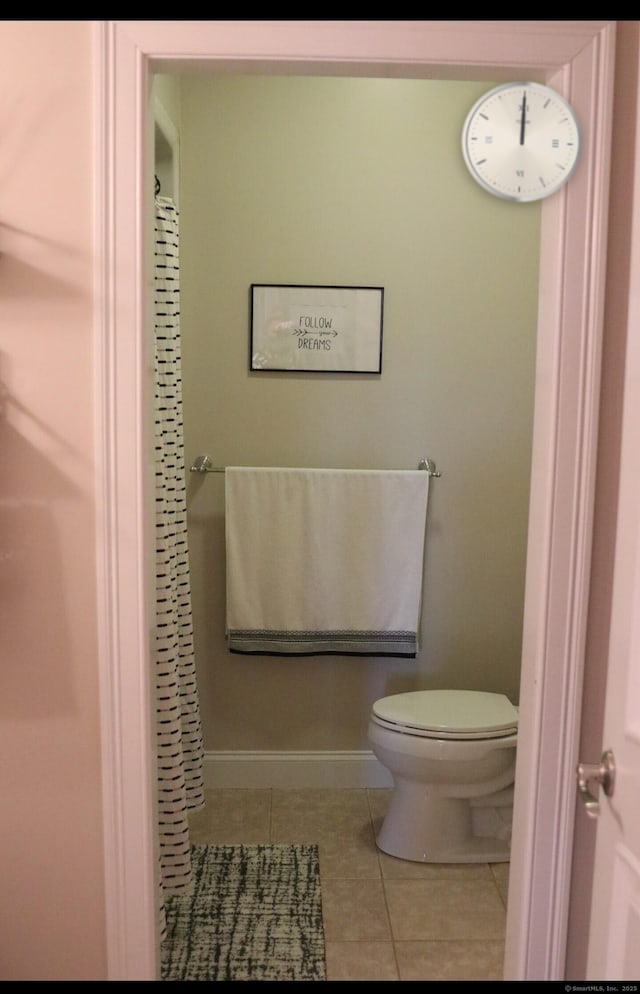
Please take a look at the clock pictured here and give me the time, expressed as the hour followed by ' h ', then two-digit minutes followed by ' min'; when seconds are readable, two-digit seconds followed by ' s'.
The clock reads 12 h 00 min
